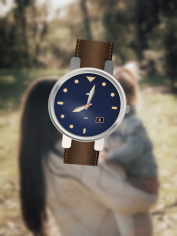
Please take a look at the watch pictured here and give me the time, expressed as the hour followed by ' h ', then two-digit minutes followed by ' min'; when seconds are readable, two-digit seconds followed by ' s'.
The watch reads 8 h 02 min
